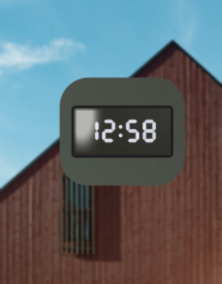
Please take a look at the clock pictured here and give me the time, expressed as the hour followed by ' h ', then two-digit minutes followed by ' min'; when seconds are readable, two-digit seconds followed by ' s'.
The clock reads 12 h 58 min
